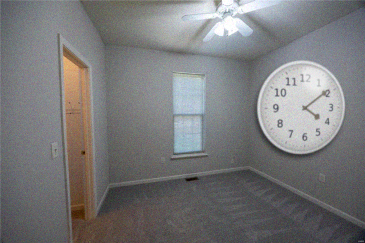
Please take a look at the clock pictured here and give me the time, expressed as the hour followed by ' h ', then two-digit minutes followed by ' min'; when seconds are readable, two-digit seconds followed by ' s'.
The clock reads 4 h 09 min
